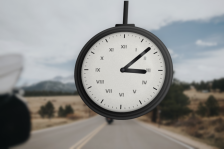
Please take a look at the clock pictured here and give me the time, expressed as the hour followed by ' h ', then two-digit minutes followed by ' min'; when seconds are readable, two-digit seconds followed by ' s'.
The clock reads 3 h 08 min
